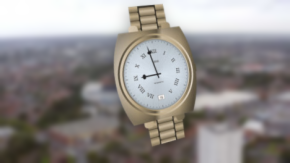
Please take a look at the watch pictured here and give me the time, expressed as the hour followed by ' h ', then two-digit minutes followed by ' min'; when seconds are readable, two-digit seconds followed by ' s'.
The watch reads 8 h 58 min
